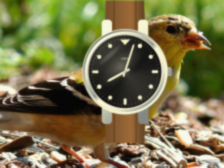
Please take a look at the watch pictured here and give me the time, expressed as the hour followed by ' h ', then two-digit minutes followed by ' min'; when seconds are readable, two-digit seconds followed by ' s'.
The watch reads 8 h 03 min
